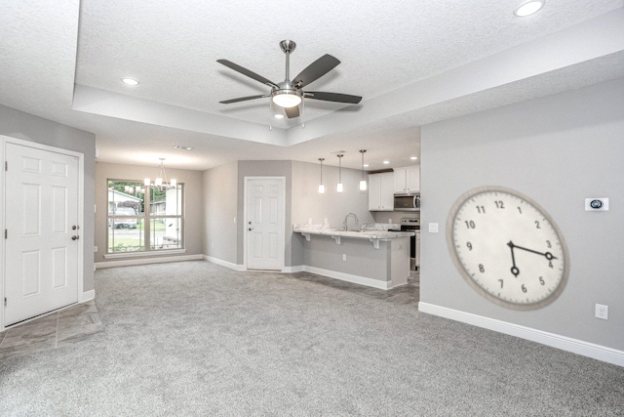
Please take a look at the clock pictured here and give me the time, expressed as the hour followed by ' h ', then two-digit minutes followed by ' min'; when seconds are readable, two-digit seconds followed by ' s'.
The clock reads 6 h 18 min
